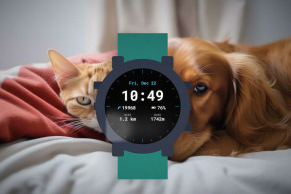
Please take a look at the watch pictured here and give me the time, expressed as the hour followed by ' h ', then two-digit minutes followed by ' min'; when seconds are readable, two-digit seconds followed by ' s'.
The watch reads 10 h 49 min
